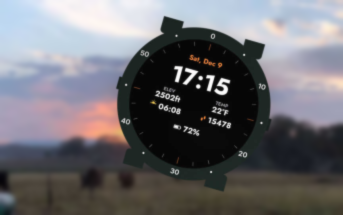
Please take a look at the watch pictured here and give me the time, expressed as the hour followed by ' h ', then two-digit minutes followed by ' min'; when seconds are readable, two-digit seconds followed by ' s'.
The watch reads 17 h 15 min
